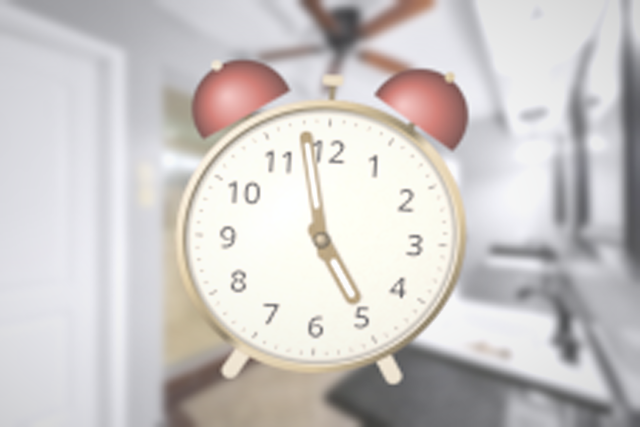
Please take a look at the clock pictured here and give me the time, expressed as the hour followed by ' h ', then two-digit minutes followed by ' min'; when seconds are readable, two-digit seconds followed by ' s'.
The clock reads 4 h 58 min
